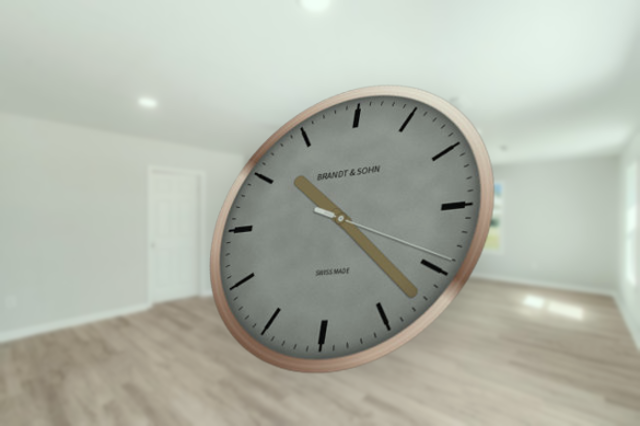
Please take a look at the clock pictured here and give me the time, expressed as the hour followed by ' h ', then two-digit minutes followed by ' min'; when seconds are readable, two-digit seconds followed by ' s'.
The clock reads 10 h 22 min 19 s
